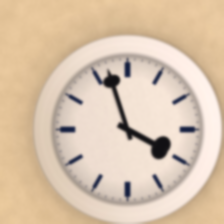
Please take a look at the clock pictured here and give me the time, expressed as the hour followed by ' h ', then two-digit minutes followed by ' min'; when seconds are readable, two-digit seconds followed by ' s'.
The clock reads 3 h 57 min
